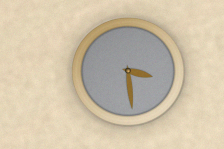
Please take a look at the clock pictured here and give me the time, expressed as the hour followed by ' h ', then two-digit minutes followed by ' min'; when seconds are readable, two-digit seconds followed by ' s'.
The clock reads 3 h 29 min
